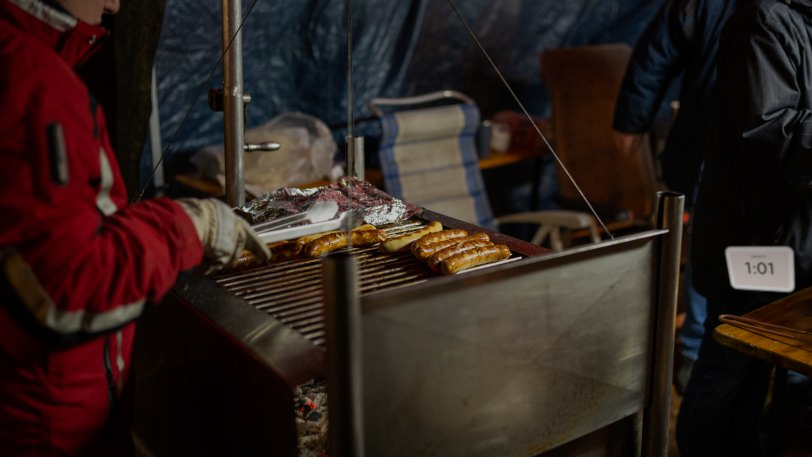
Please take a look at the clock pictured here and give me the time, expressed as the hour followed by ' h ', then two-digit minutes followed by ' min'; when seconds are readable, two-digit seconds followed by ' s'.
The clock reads 1 h 01 min
